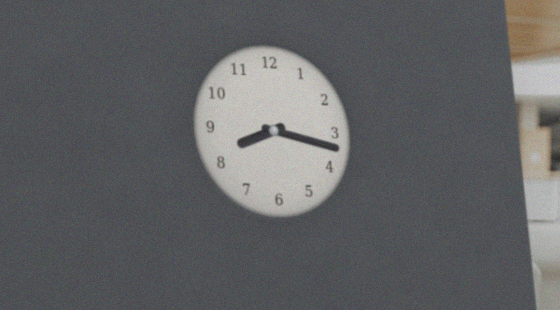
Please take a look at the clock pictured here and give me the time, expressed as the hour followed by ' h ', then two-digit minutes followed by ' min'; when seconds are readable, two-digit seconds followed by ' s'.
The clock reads 8 h 17 min
